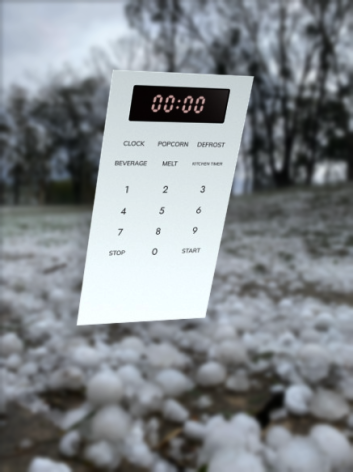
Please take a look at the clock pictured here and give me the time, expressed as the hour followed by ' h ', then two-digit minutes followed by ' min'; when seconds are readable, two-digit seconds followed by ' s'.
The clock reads 0 h 00 min
